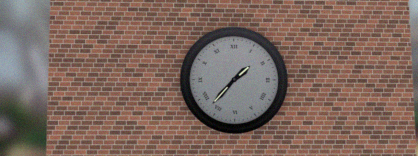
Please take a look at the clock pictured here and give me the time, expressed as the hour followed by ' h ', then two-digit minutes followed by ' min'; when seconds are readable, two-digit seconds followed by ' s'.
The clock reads 1 h 37 min
